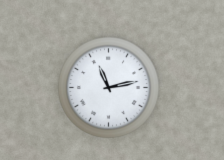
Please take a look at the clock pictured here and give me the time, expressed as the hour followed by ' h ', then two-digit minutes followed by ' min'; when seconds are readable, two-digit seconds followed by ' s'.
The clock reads 11 h 13 min
